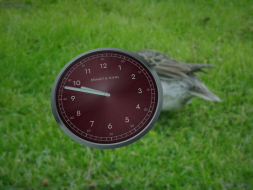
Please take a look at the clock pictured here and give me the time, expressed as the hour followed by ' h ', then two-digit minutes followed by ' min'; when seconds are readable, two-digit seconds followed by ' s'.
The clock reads 9 h 48 min
